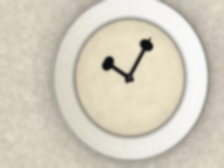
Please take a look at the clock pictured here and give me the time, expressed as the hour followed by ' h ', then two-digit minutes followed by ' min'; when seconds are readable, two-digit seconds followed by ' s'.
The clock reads 10 h 05 min
